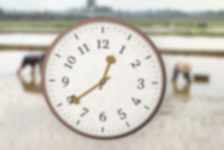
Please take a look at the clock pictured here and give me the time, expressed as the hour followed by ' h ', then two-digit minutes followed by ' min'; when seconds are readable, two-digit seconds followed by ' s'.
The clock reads 12 h 39 min
